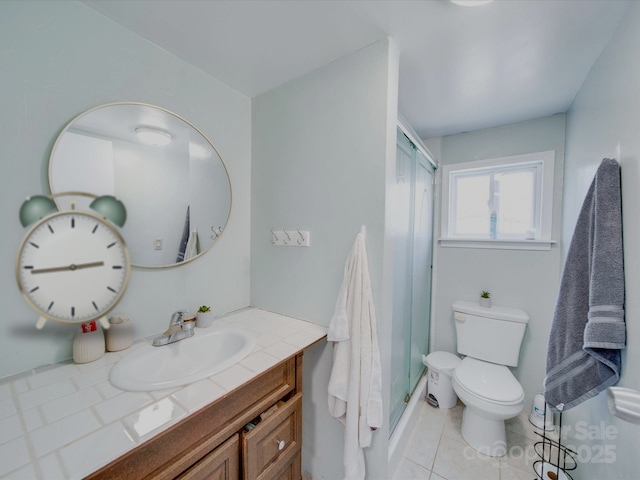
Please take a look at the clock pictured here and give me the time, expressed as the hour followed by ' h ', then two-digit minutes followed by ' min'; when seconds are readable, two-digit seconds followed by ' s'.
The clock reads 2 h 44 min
